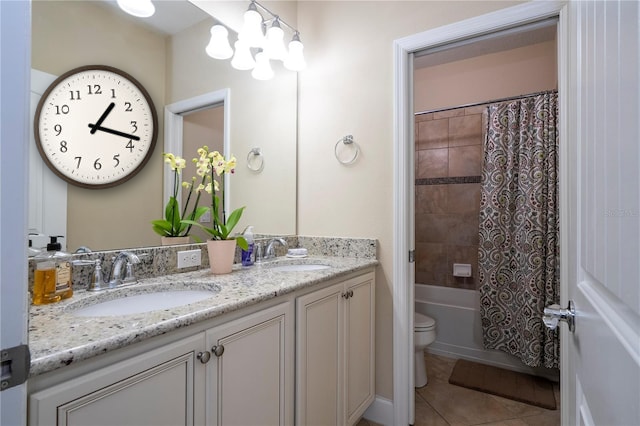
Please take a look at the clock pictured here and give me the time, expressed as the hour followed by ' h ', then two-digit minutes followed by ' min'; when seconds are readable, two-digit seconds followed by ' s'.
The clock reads 1 h 18 min
